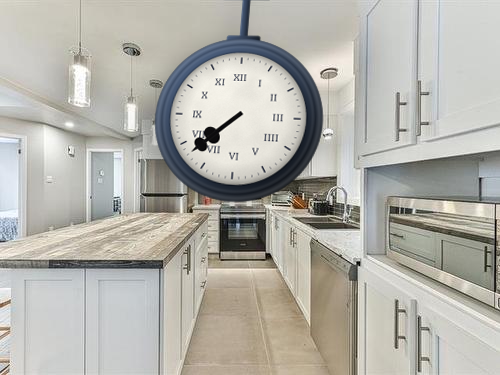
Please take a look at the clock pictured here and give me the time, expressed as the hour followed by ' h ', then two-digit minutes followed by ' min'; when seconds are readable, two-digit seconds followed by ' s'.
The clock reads 7 h 38 min
